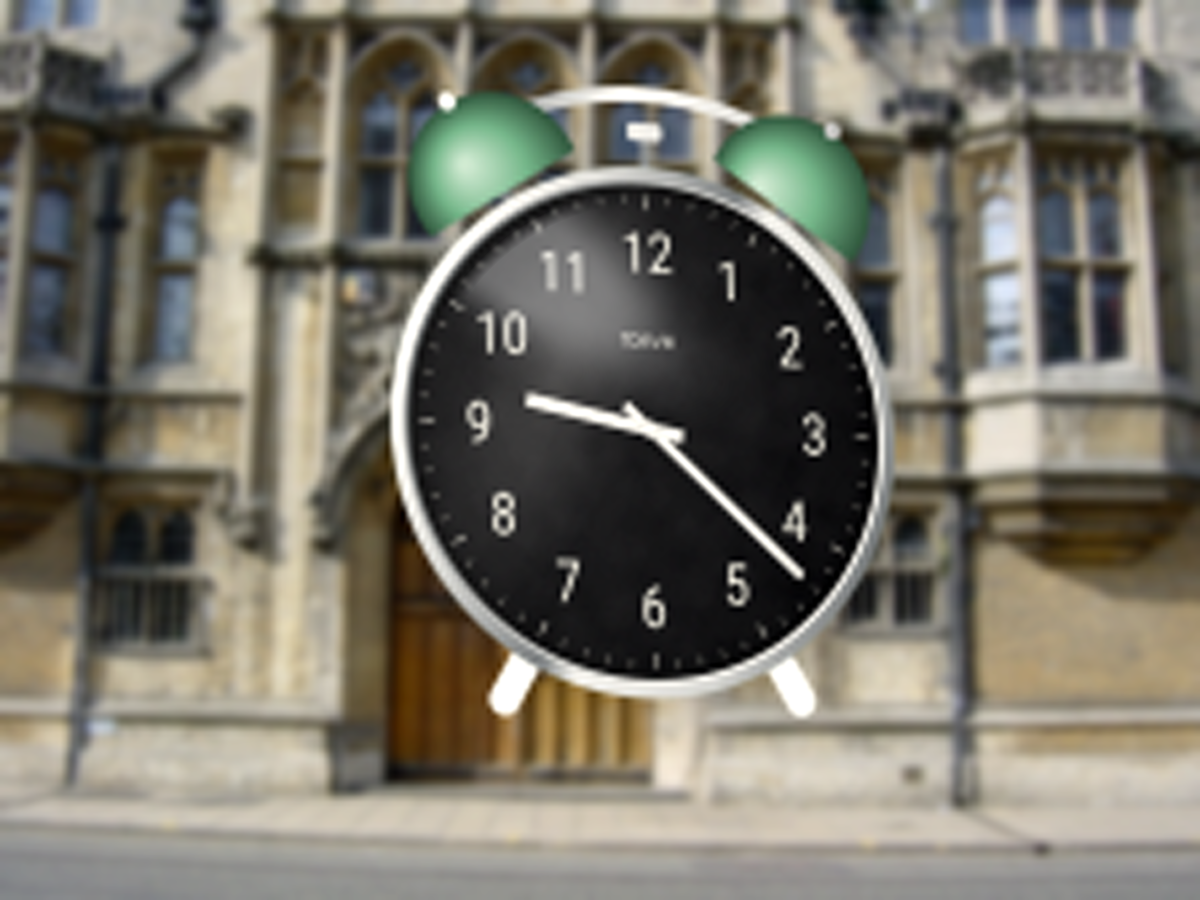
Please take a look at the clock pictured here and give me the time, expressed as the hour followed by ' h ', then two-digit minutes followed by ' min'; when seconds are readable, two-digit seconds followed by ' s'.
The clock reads 9 h 22 min
